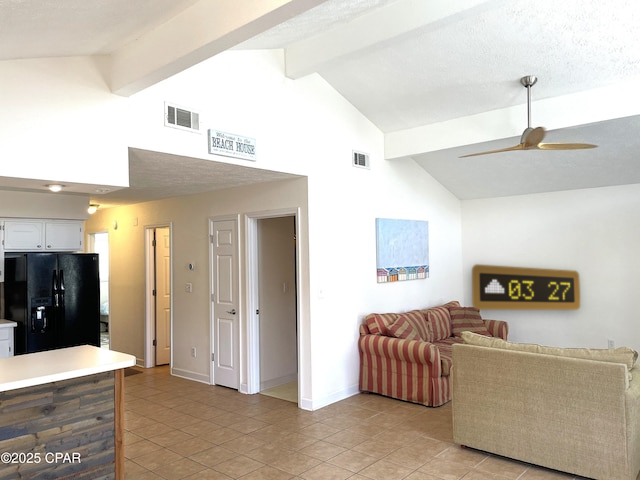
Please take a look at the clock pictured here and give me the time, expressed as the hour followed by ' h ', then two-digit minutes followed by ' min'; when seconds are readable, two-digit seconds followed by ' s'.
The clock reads 3 h 27 min
